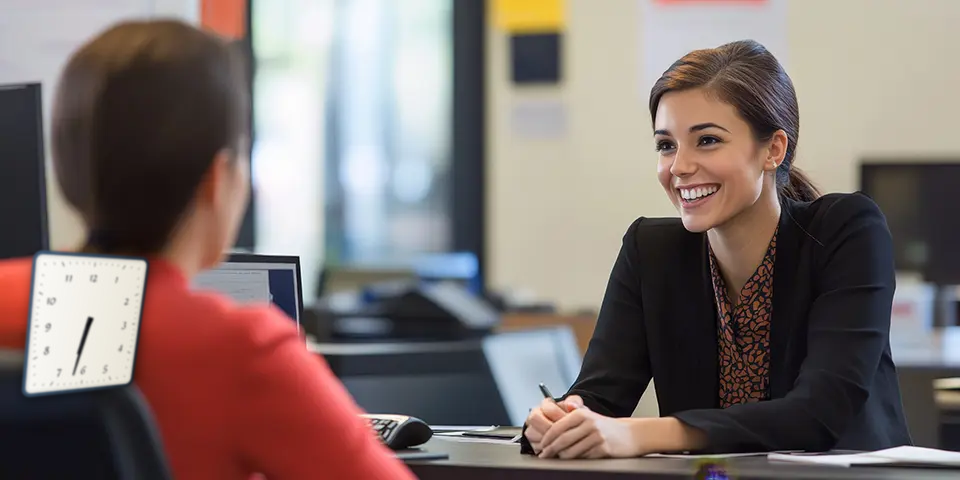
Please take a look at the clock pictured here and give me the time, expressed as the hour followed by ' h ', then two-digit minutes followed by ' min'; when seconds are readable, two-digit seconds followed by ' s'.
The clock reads 6 h 32 min
